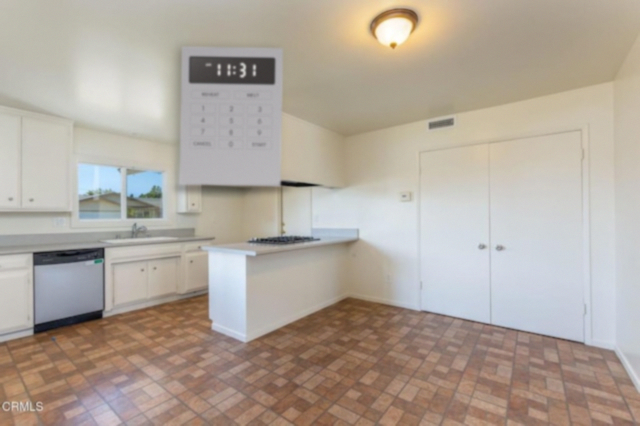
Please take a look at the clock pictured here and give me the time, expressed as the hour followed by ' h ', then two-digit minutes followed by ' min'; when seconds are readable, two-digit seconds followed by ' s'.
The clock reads 11 h 31 min
